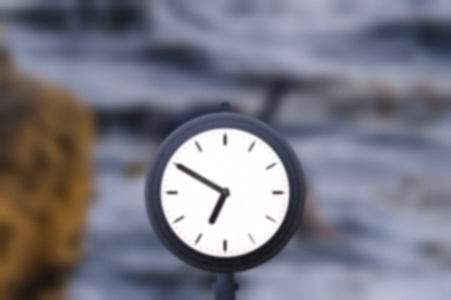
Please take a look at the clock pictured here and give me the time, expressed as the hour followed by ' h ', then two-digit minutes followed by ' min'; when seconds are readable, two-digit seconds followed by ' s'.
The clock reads 6 h 50 min
